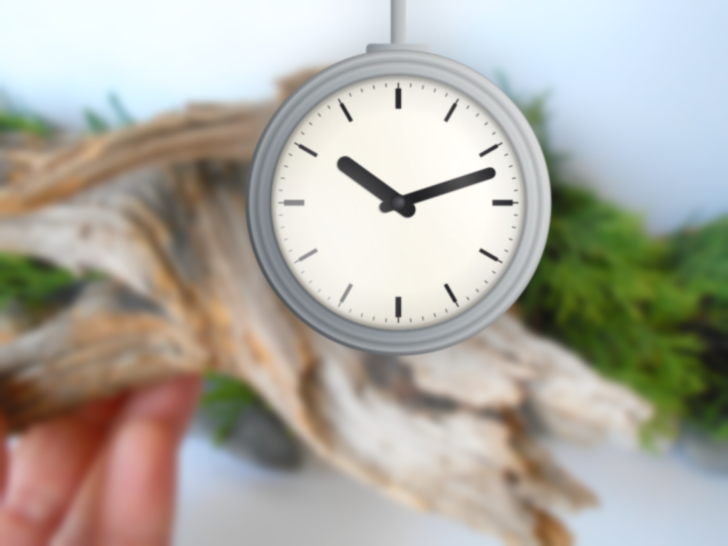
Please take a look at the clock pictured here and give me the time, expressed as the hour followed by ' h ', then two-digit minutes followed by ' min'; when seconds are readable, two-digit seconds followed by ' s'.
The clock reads 10 h 12 min
